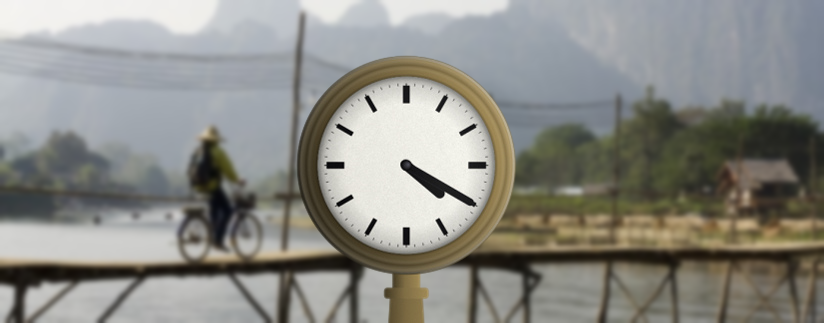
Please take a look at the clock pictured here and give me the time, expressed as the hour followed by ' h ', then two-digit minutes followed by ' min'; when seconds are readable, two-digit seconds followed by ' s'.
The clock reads 4 h 20 min
